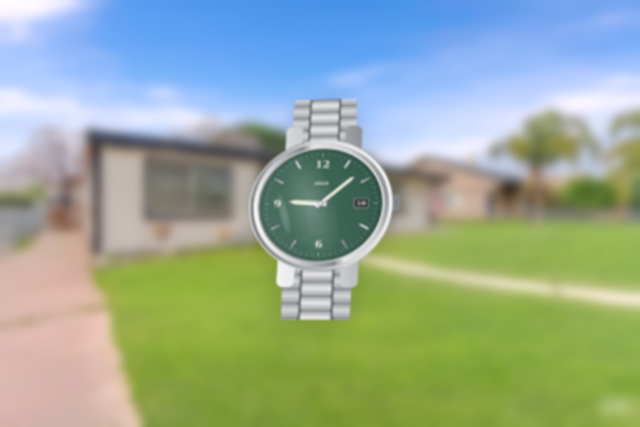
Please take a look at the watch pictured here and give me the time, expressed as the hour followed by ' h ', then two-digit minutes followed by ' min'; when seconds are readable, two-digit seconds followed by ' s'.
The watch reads 9 h 08 min
